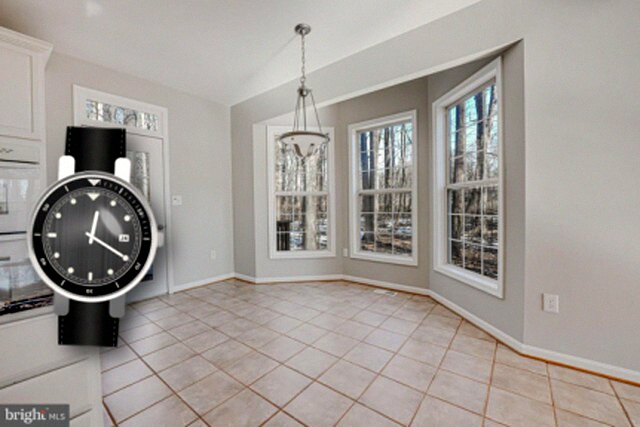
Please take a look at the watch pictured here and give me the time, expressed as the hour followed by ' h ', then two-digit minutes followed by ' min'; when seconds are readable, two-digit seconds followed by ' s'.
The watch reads 12 h 20 min
